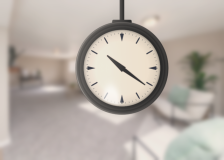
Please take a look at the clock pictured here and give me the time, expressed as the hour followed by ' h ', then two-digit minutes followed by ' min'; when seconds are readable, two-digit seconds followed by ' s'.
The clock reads 10 h 21 min
